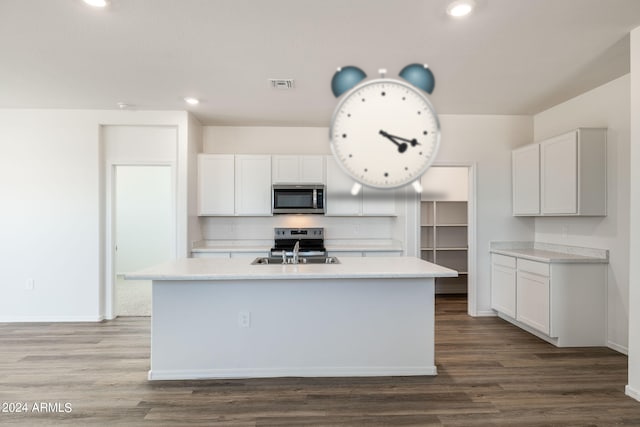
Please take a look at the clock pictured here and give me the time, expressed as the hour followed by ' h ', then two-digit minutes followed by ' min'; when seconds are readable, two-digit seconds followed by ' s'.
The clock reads 4 h 18 min
